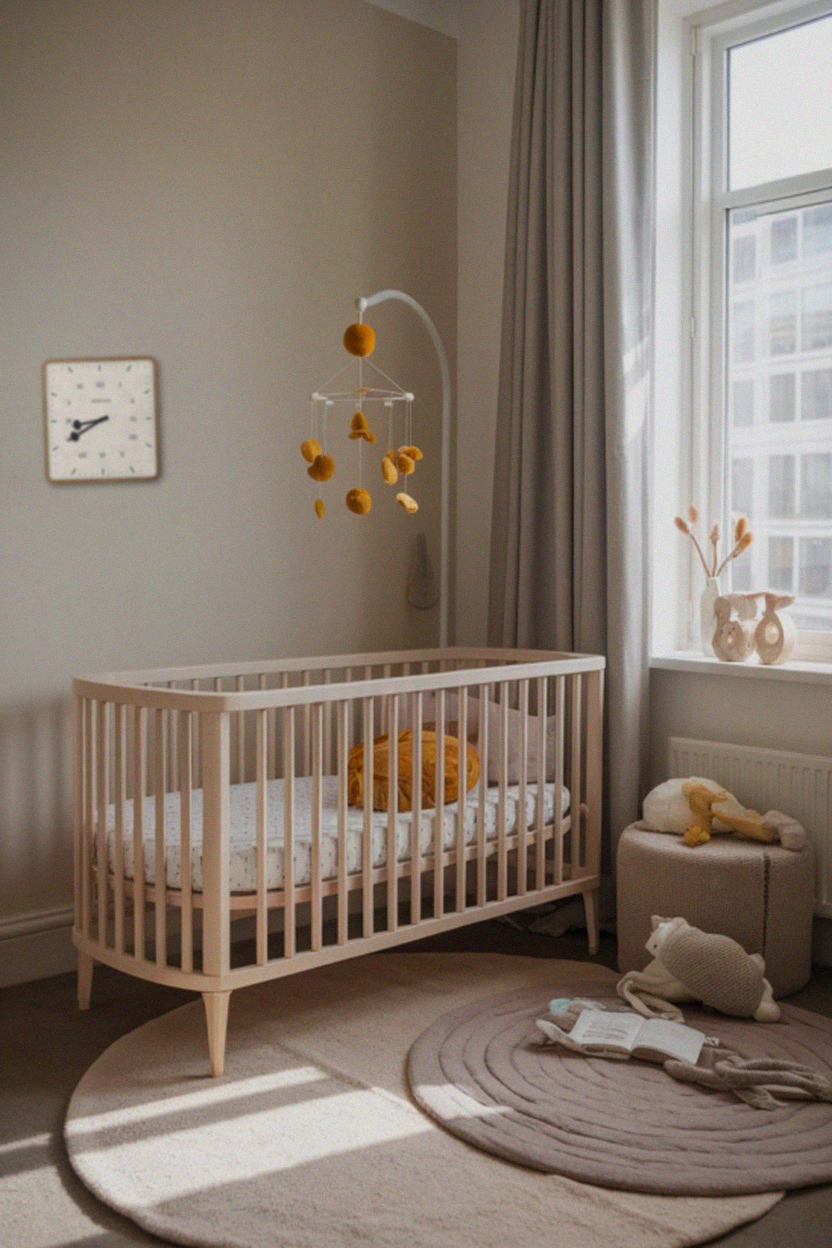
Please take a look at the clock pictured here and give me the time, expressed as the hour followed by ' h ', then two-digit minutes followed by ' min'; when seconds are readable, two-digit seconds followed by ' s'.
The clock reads 8 h 40 min
